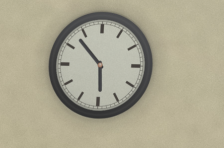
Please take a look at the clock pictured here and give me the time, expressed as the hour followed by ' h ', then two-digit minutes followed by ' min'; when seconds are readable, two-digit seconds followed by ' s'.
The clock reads 5 h 53 min
